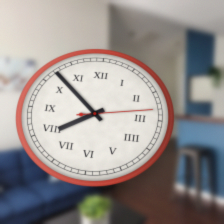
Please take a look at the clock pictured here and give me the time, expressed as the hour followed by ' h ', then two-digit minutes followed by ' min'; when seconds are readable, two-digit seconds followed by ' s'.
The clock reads 7 h 52 min 13 s
